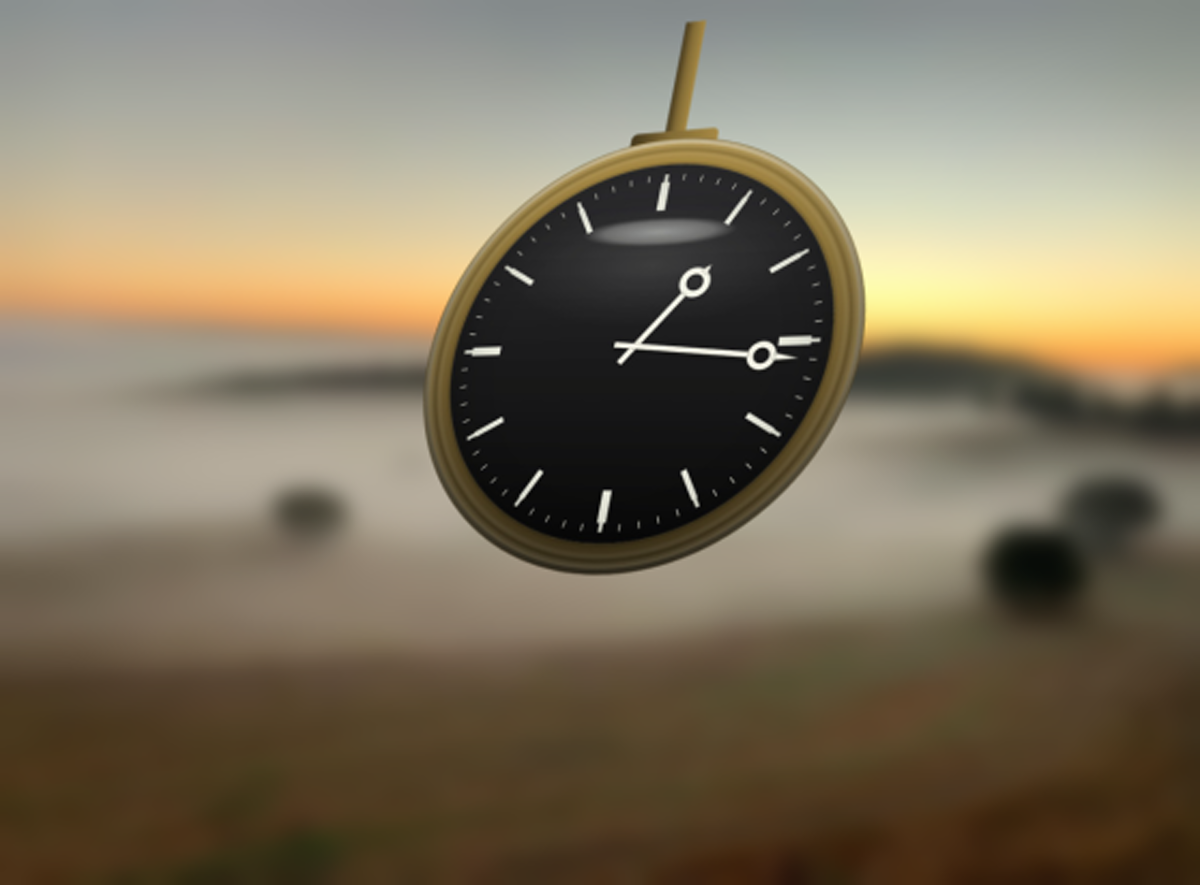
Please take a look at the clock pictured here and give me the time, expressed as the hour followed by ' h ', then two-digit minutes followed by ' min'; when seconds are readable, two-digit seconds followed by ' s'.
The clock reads 1 h 16 min
